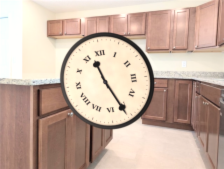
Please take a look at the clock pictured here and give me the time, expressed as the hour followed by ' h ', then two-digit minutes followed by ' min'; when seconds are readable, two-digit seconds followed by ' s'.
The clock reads 11 h 26 min
